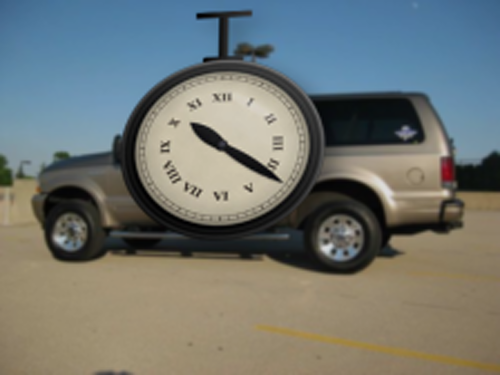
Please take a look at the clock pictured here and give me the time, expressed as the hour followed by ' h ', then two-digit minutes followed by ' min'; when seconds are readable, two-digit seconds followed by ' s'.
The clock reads 10 h 21 min
